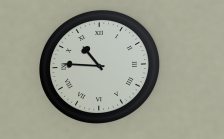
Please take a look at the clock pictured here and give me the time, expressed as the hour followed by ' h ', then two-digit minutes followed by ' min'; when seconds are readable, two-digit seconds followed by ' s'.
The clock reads 10 h 46 min
